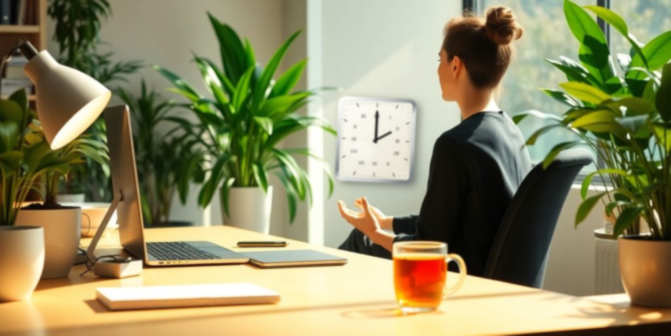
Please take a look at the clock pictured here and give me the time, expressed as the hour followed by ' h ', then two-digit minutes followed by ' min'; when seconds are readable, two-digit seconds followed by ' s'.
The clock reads 2 h 00 min
